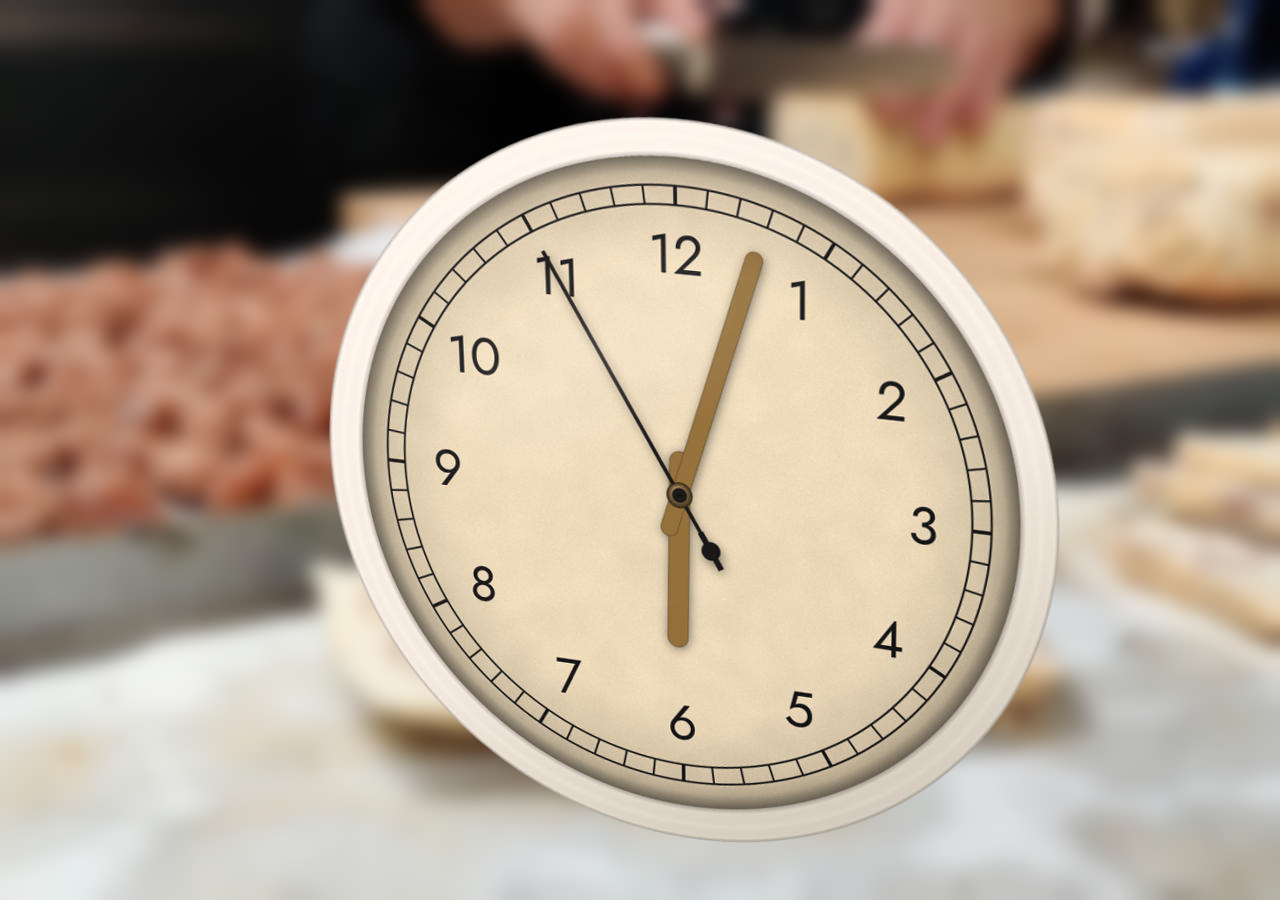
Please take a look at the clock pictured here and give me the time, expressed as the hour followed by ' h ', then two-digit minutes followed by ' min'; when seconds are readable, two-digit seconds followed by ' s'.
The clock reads 6 h 02 min 55 s
